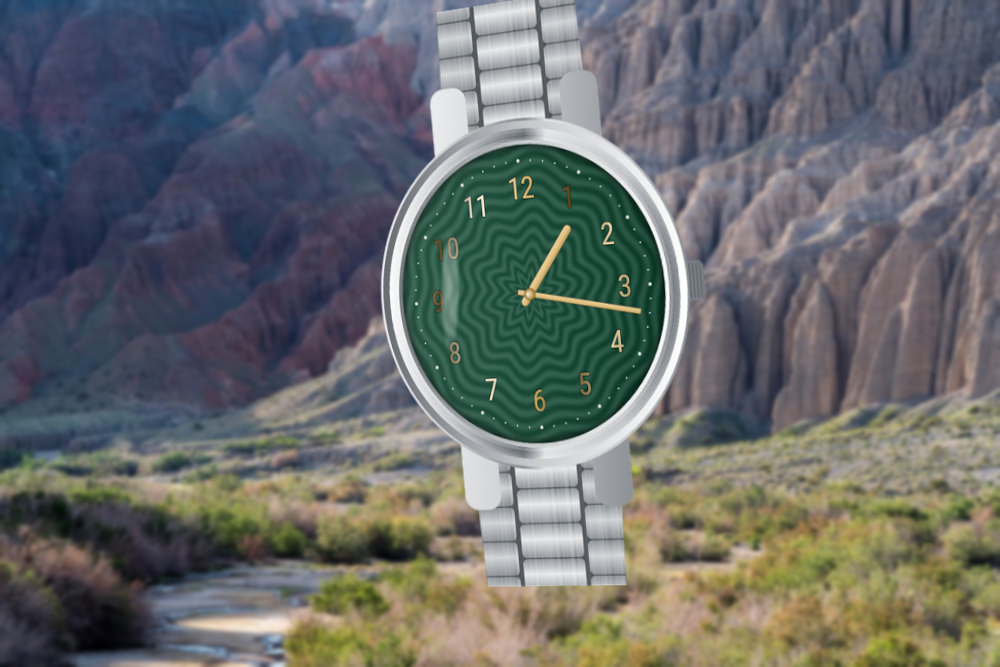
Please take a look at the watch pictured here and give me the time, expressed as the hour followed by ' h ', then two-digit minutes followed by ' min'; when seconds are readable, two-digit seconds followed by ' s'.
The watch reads 1 h 17 min
